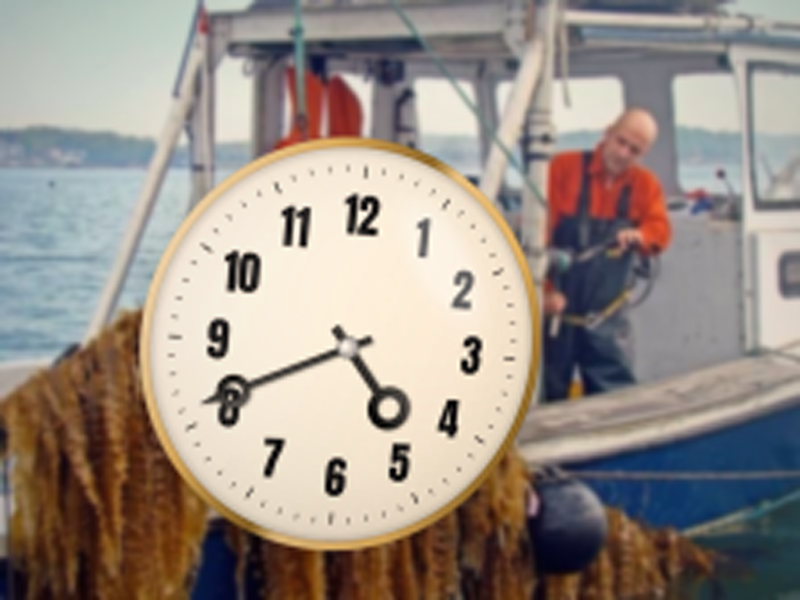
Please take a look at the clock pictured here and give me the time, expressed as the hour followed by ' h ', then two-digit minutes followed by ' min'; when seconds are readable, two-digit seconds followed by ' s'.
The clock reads 4 h 41 min
